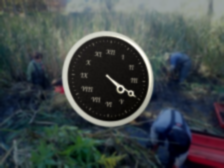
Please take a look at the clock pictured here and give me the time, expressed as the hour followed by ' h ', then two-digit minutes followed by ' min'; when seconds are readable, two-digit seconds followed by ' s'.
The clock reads 4 h 20 min
